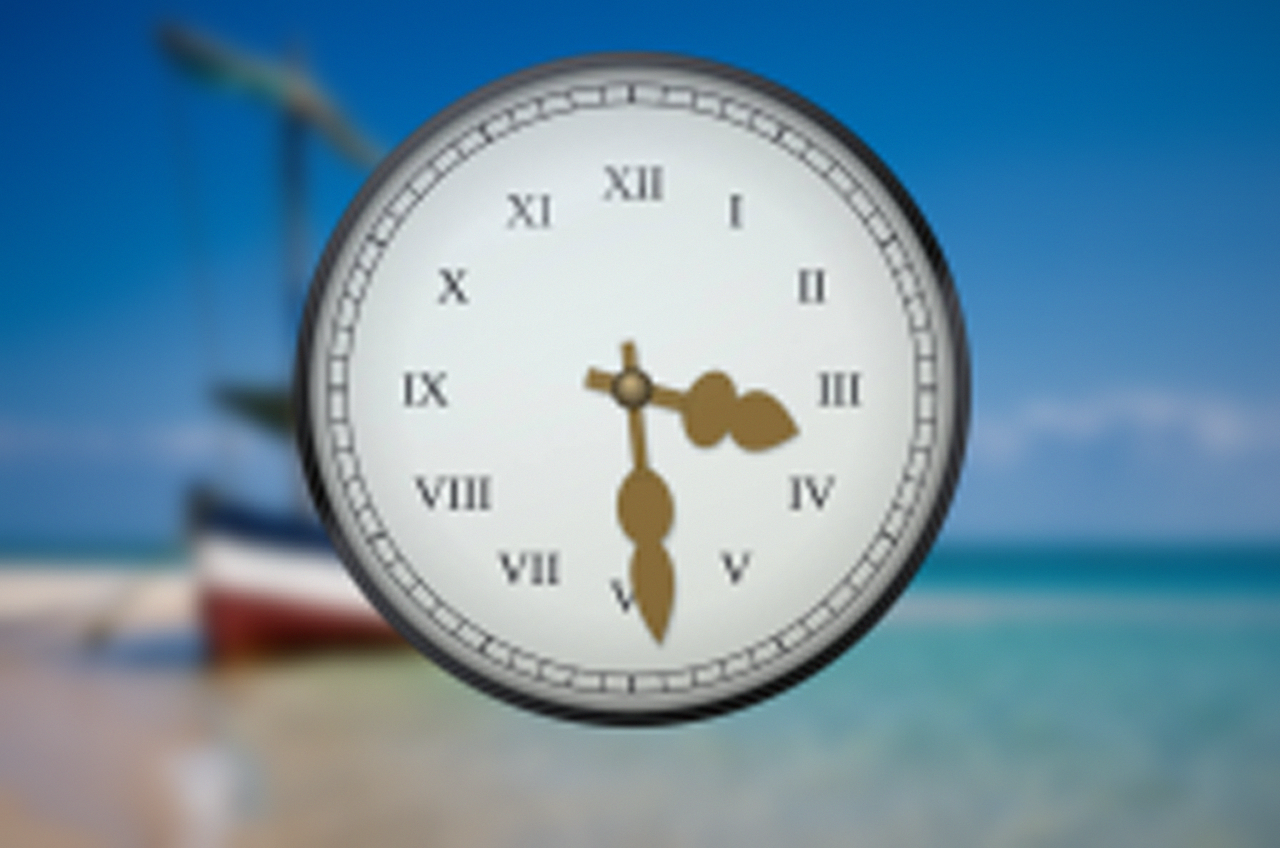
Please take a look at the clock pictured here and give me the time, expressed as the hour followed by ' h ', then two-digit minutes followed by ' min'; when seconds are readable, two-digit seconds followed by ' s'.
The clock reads 3 h 29 min
